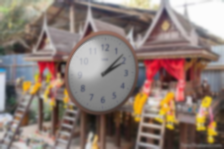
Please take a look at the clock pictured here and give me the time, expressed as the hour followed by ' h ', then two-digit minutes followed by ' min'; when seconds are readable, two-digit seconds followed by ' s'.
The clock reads 2 h 08 min
